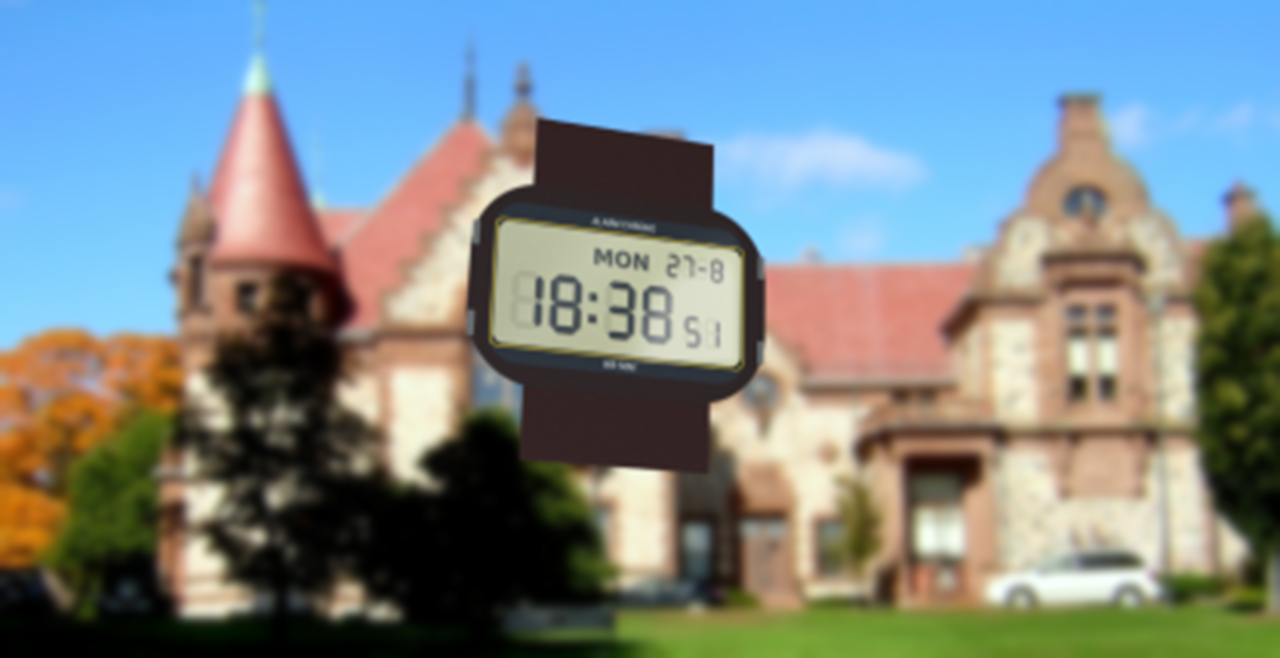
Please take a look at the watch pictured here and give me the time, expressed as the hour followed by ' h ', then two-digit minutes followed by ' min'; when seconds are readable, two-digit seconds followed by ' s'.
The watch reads 18 h 38 min 51 s
